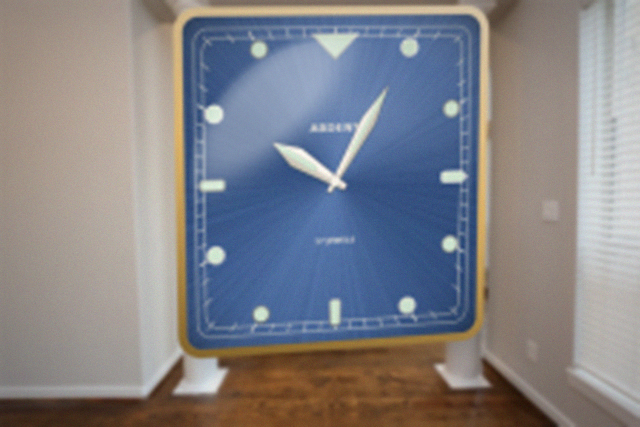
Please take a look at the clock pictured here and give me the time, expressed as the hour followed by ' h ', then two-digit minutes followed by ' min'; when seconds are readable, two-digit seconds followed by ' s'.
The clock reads 10 h 05 min
